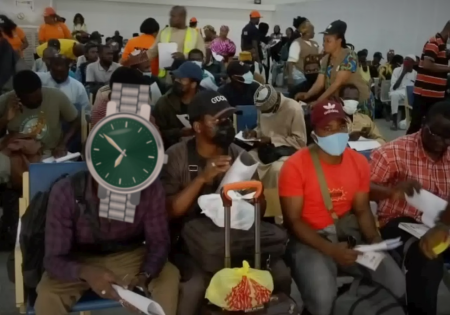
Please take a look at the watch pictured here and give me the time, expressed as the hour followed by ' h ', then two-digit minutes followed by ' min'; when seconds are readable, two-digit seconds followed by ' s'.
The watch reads 6 h 51 min
